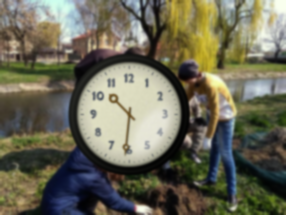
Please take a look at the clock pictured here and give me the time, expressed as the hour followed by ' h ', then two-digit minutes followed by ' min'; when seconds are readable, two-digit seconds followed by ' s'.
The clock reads 10 h 31 min
